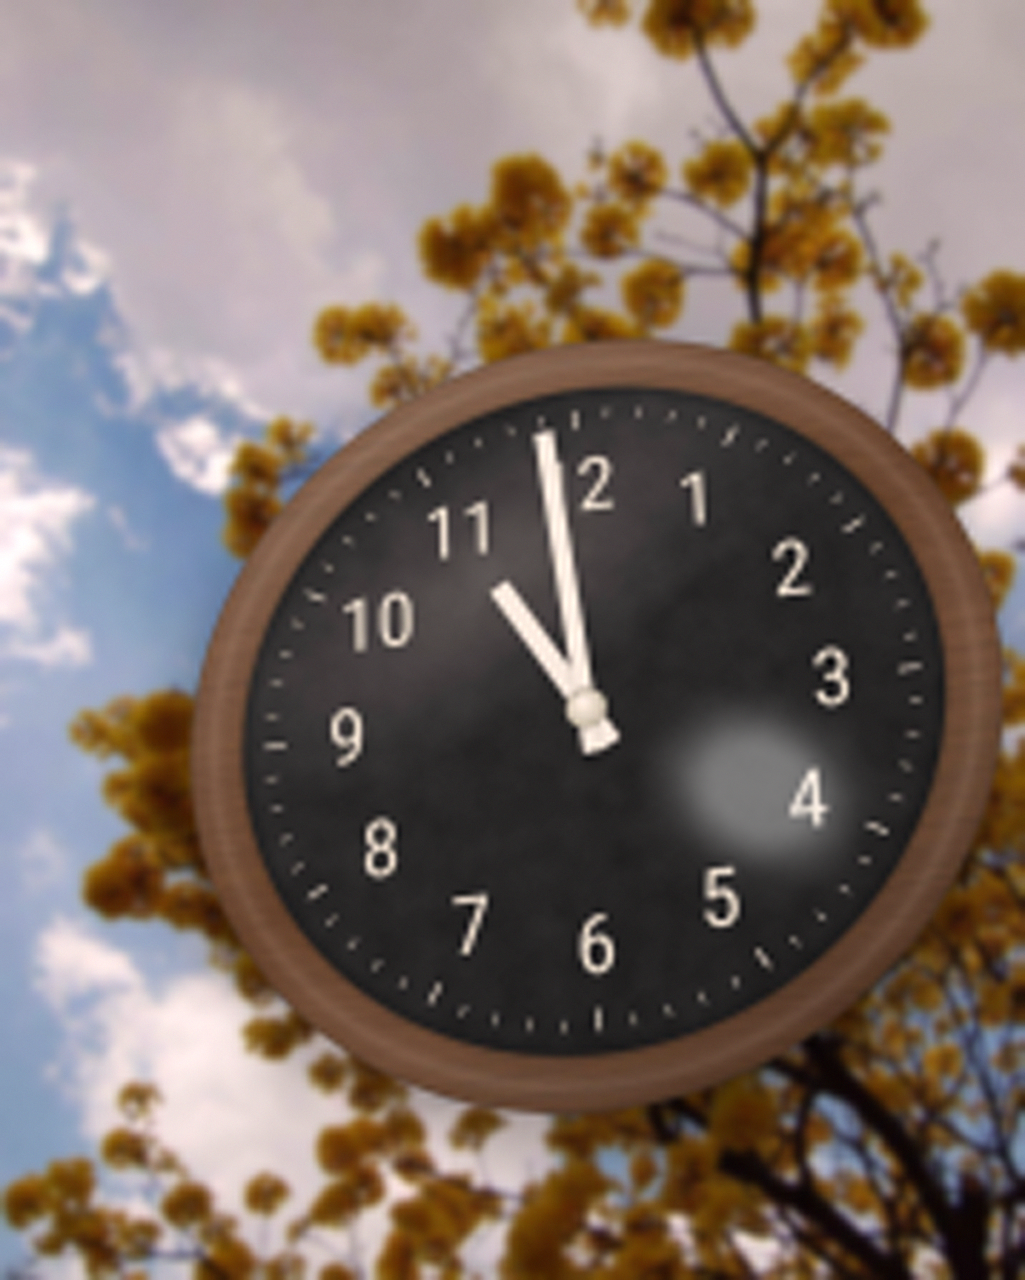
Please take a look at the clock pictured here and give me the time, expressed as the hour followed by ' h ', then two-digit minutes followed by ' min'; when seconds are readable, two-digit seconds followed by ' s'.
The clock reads 10 h 59 min
